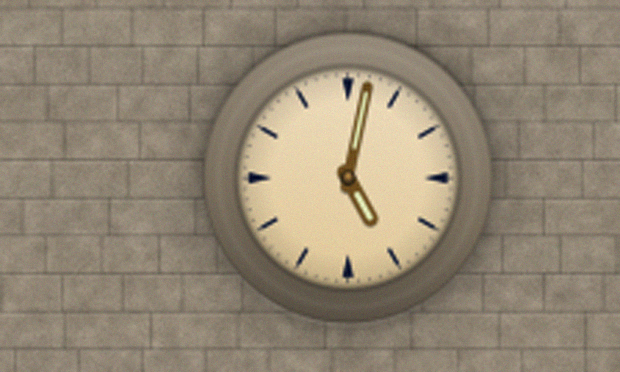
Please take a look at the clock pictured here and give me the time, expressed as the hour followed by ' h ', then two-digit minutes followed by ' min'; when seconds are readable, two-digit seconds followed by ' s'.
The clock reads 5 h 02 min
